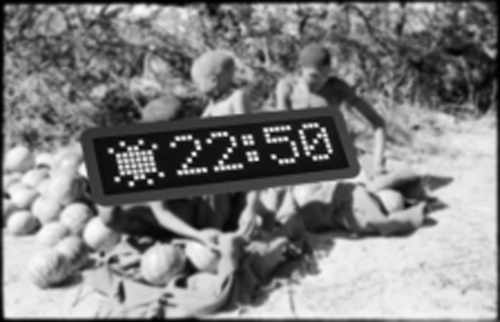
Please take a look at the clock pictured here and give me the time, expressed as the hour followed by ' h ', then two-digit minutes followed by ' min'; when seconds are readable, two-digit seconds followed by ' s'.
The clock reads 22 h 50 min
